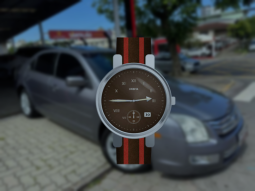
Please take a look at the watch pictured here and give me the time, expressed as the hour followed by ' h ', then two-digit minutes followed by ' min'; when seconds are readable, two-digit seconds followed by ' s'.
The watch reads 2 h 45 min
